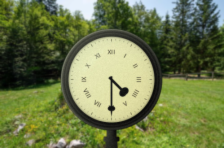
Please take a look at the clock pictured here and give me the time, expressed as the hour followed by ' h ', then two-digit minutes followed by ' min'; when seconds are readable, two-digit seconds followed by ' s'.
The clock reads 4 h 30 min
